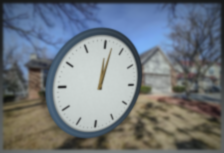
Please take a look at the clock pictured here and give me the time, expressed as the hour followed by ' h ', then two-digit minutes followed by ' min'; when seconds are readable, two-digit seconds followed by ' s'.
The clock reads 12 h 02 min
